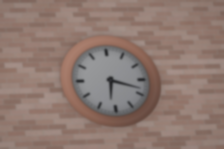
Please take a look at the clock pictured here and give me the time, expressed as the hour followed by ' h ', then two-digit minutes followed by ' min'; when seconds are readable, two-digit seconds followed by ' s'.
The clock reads 6 h 18 min
